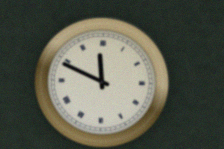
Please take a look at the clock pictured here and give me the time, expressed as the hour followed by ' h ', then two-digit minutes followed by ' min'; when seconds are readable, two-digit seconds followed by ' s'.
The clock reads 11 h 49 min
